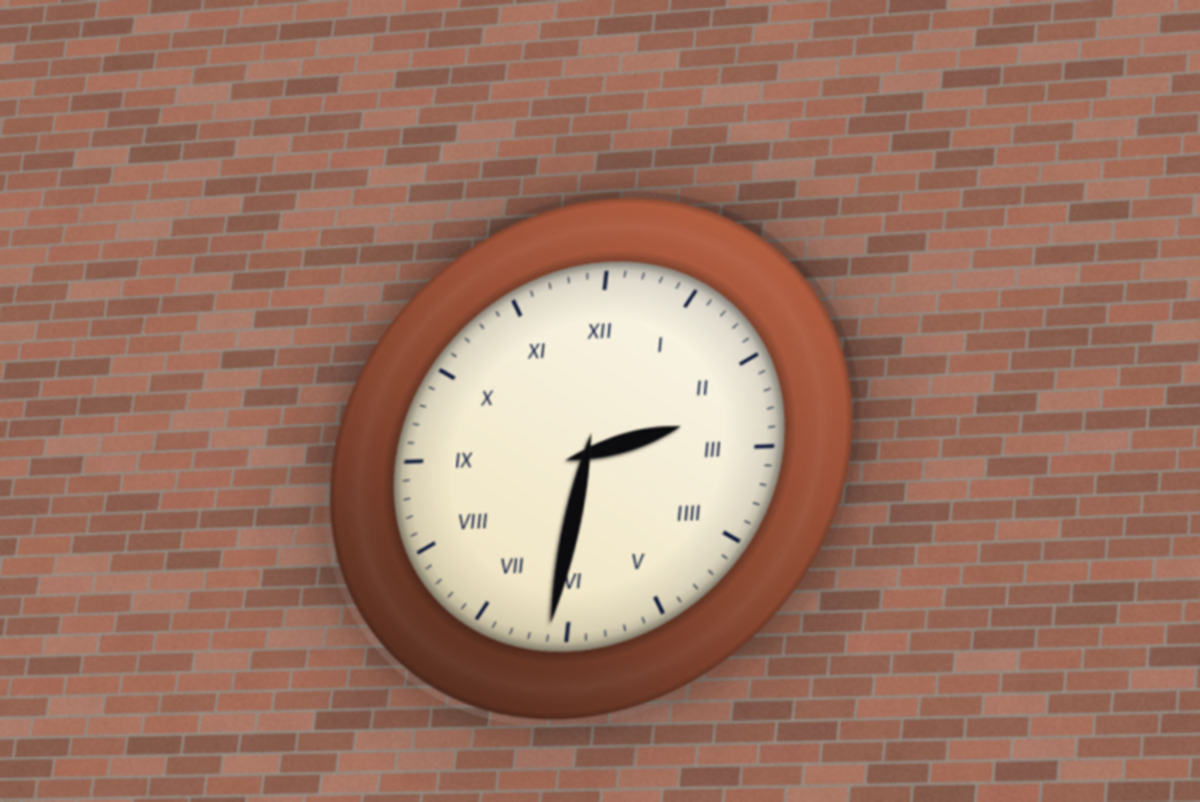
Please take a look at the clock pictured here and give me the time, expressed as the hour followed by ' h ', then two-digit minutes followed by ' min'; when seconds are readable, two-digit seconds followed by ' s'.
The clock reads 2 h 31 min
